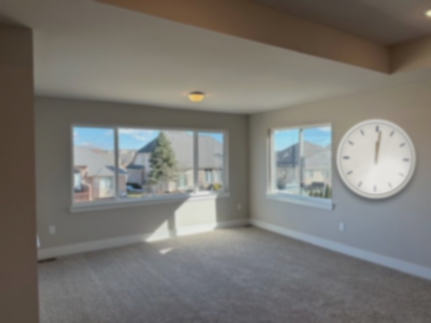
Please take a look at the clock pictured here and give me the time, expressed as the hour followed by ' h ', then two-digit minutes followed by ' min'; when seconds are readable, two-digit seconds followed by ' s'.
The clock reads 12 h 01 min
